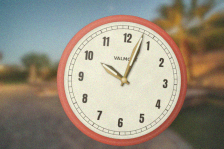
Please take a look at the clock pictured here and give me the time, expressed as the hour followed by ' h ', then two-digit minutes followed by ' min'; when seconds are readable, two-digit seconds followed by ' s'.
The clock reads 10 h 03 min
